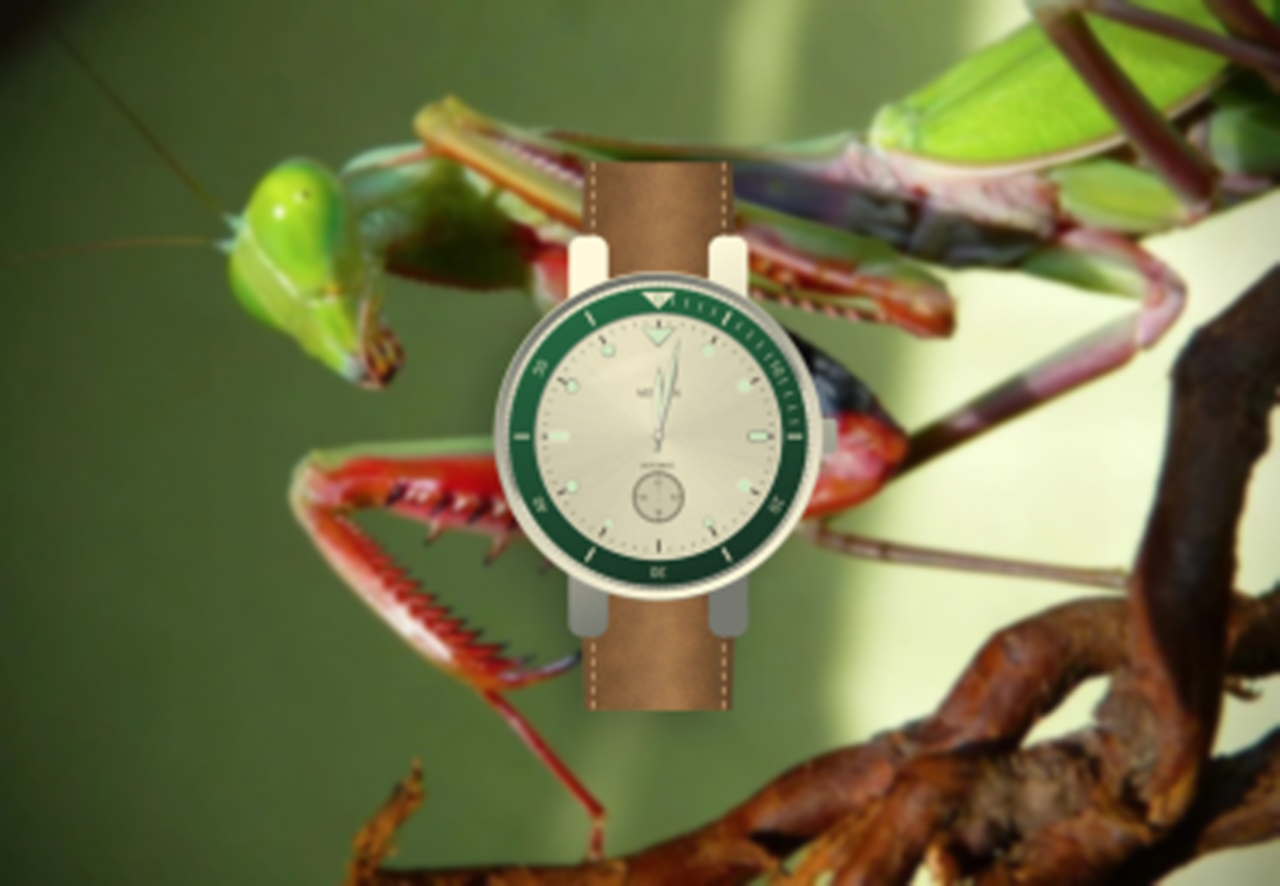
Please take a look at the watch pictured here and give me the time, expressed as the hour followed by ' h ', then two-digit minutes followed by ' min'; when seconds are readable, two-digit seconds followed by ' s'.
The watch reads 12 h 02 min
